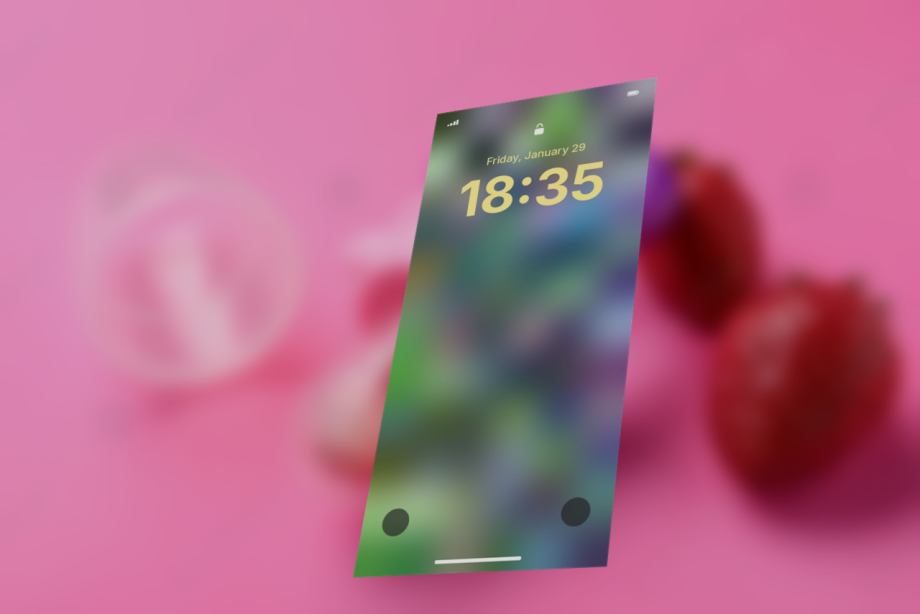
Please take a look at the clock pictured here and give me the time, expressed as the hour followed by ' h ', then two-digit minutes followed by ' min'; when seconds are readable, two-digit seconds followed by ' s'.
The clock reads 18 h 35 min
